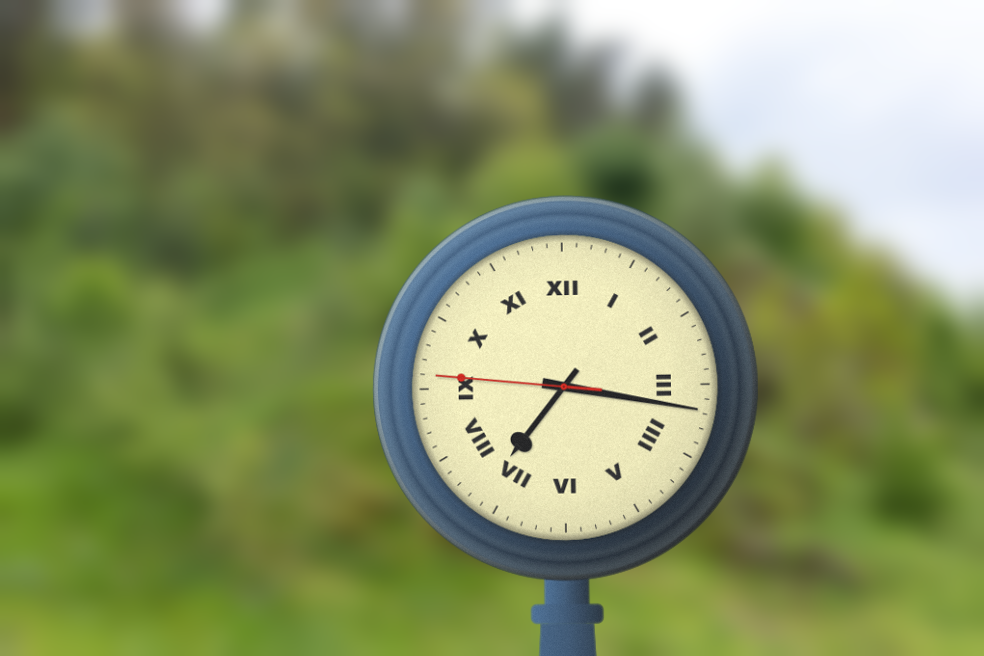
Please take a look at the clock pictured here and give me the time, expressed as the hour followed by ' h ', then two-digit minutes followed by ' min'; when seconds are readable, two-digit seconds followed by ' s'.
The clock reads 7 h 16 min 46 s
